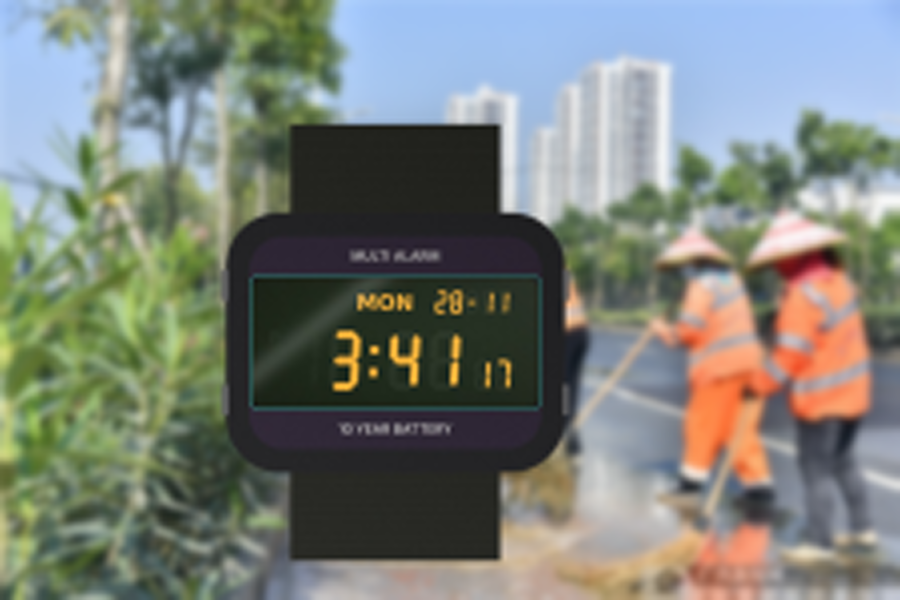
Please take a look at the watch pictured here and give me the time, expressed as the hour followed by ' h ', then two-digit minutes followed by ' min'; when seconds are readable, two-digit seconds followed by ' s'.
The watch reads 3 h 41 min 17 s
